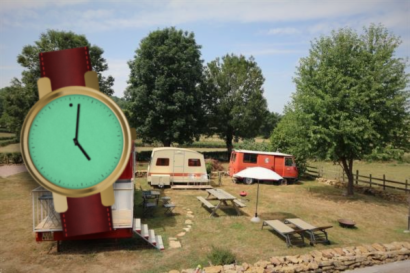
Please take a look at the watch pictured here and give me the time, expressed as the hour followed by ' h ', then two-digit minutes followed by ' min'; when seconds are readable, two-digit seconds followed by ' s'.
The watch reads 5 h 02 min
